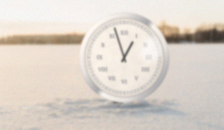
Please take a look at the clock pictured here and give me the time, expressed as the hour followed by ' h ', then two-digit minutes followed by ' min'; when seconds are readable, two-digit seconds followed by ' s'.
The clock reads 12 h 57 min
